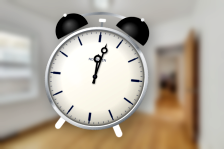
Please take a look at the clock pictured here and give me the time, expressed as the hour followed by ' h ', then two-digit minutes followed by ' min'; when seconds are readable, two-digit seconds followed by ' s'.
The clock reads 12 h 02 min
